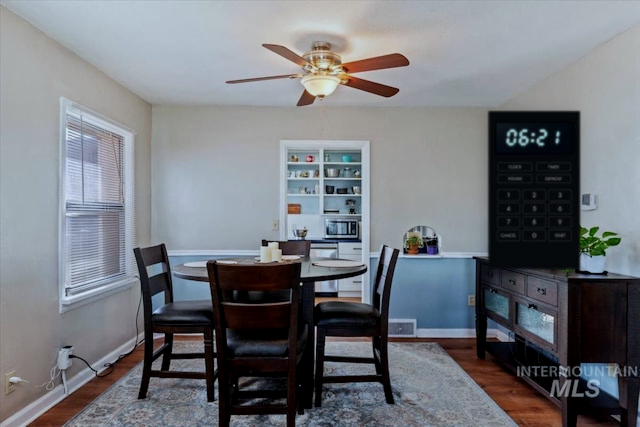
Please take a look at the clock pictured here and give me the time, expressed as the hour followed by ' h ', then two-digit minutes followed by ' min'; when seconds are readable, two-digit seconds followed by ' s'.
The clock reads 6 h 21 min
